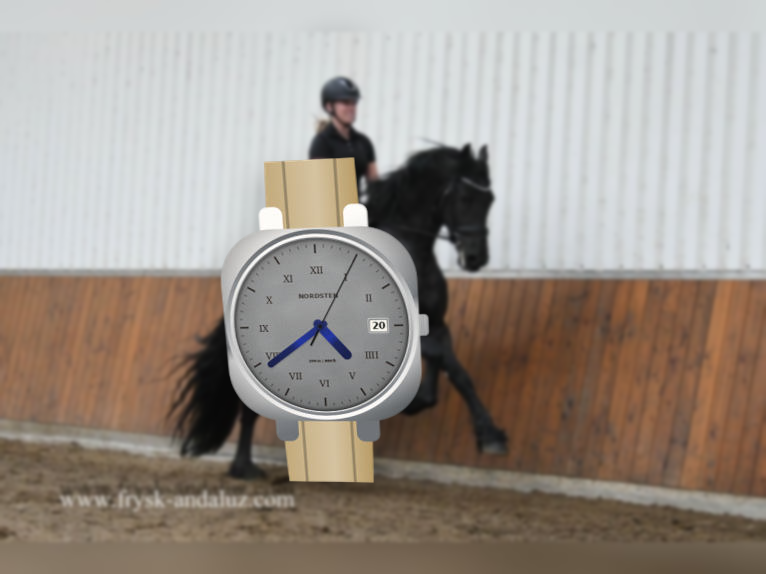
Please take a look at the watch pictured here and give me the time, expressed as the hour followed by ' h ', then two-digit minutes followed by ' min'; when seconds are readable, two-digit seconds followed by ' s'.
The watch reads 4 h 39 min 05 s
